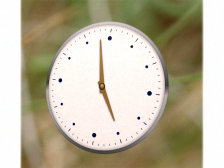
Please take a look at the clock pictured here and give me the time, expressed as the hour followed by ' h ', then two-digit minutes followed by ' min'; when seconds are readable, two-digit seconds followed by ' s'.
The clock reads 4 h 58 min
